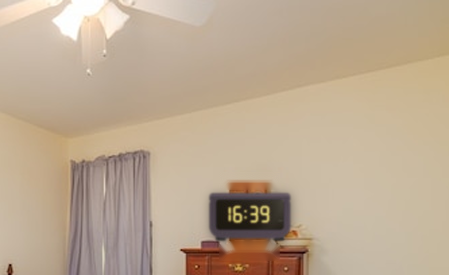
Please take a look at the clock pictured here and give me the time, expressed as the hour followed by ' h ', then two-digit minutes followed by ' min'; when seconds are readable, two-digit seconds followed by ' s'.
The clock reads 16 h 39 min
